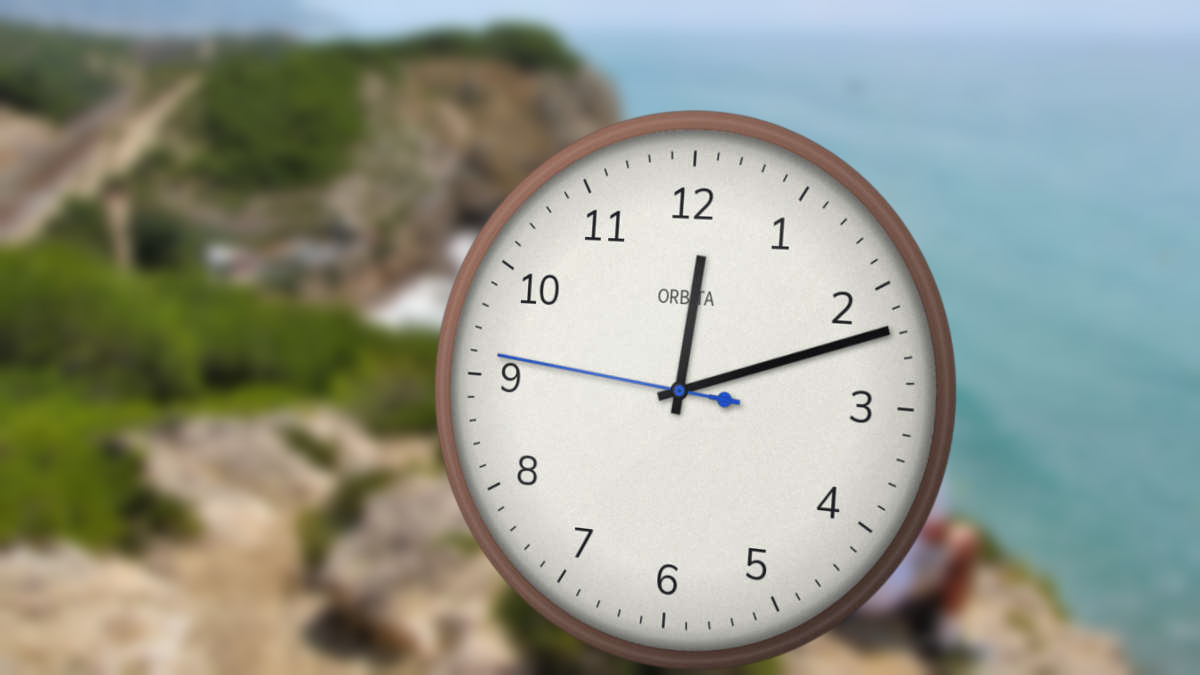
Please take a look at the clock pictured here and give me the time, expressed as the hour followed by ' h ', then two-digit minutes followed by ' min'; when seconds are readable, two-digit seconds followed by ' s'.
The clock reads 12 h 11 min 46 s
